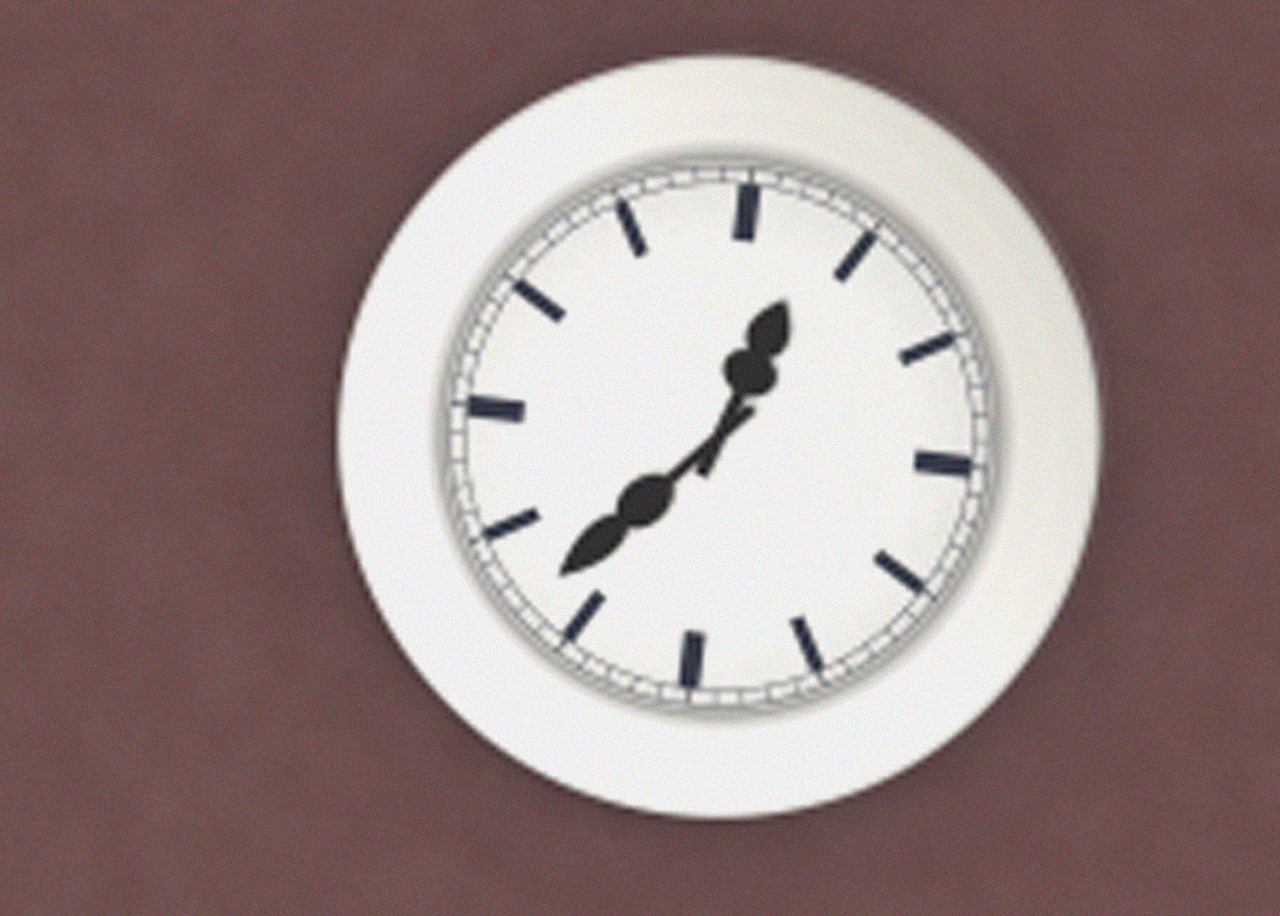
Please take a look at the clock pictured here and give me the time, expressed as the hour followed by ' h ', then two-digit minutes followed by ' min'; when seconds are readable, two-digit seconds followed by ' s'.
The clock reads 12 h 37 min
